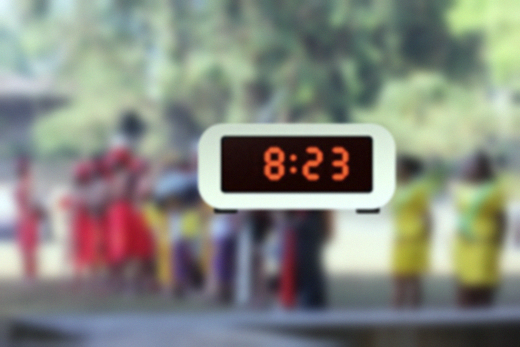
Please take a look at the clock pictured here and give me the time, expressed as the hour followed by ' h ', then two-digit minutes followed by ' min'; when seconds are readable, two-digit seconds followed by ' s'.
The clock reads 8 h 23 min
